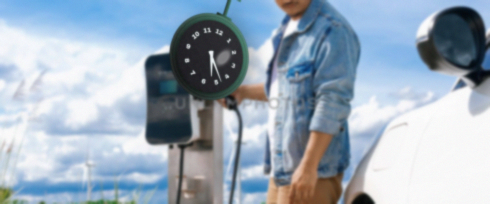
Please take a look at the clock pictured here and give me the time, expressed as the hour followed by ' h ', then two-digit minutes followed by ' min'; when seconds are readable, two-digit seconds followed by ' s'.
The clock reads 5 h 23 min
